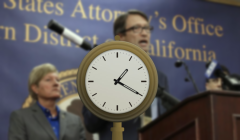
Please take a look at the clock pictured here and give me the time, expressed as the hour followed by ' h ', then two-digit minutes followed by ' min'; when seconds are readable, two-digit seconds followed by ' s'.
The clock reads 1 h 20 min
